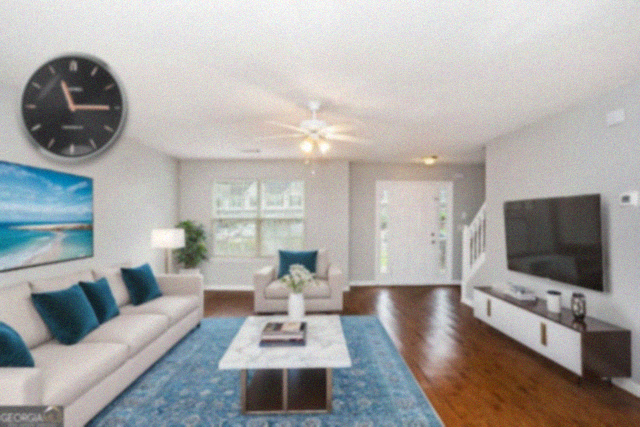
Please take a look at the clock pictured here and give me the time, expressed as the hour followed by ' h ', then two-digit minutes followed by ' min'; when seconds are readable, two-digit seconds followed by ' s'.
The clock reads 11 h 15 min
